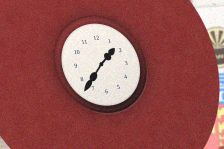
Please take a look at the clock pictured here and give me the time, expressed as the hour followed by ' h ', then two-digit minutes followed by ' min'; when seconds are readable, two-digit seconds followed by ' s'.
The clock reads 1 h 37 min
